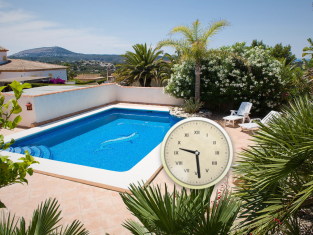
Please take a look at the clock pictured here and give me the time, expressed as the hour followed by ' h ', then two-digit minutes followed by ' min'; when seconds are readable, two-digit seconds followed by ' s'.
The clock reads 9 h 29 min
